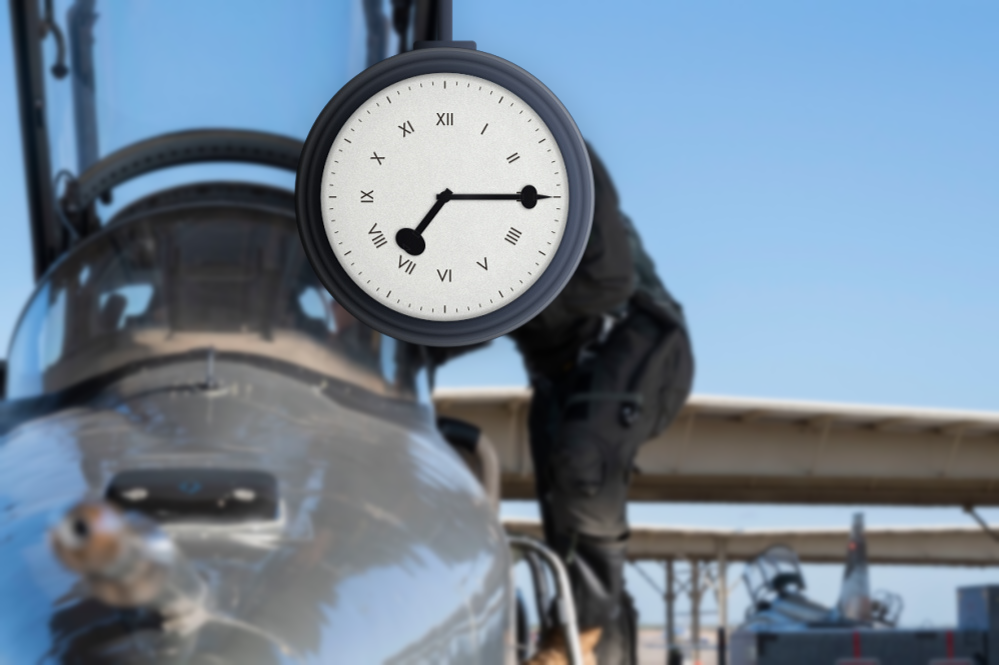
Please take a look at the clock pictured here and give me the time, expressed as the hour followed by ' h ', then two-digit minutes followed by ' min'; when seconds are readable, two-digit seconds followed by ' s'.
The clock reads 7 h 15 min
